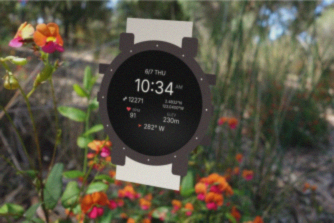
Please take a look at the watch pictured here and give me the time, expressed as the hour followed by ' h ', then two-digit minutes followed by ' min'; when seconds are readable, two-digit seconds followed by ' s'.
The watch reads 10 h 34 min
